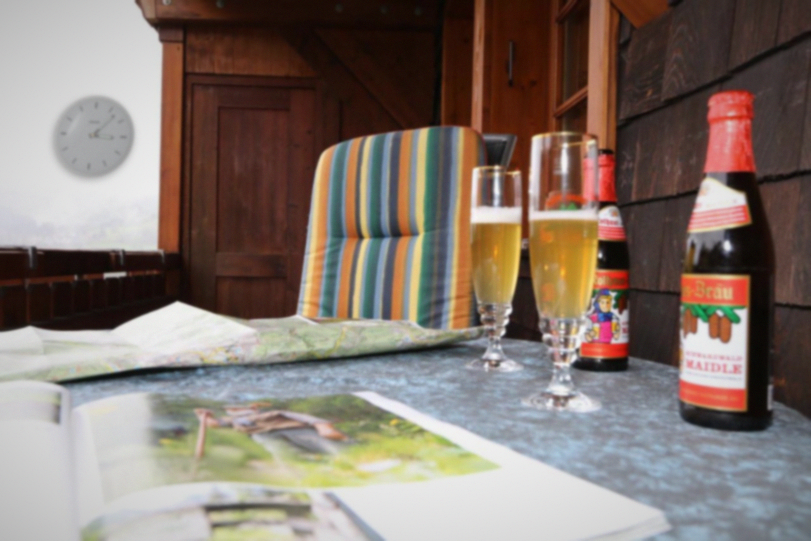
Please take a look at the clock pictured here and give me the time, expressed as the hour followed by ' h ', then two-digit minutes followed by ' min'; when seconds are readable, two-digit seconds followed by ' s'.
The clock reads 3 h 07 min
